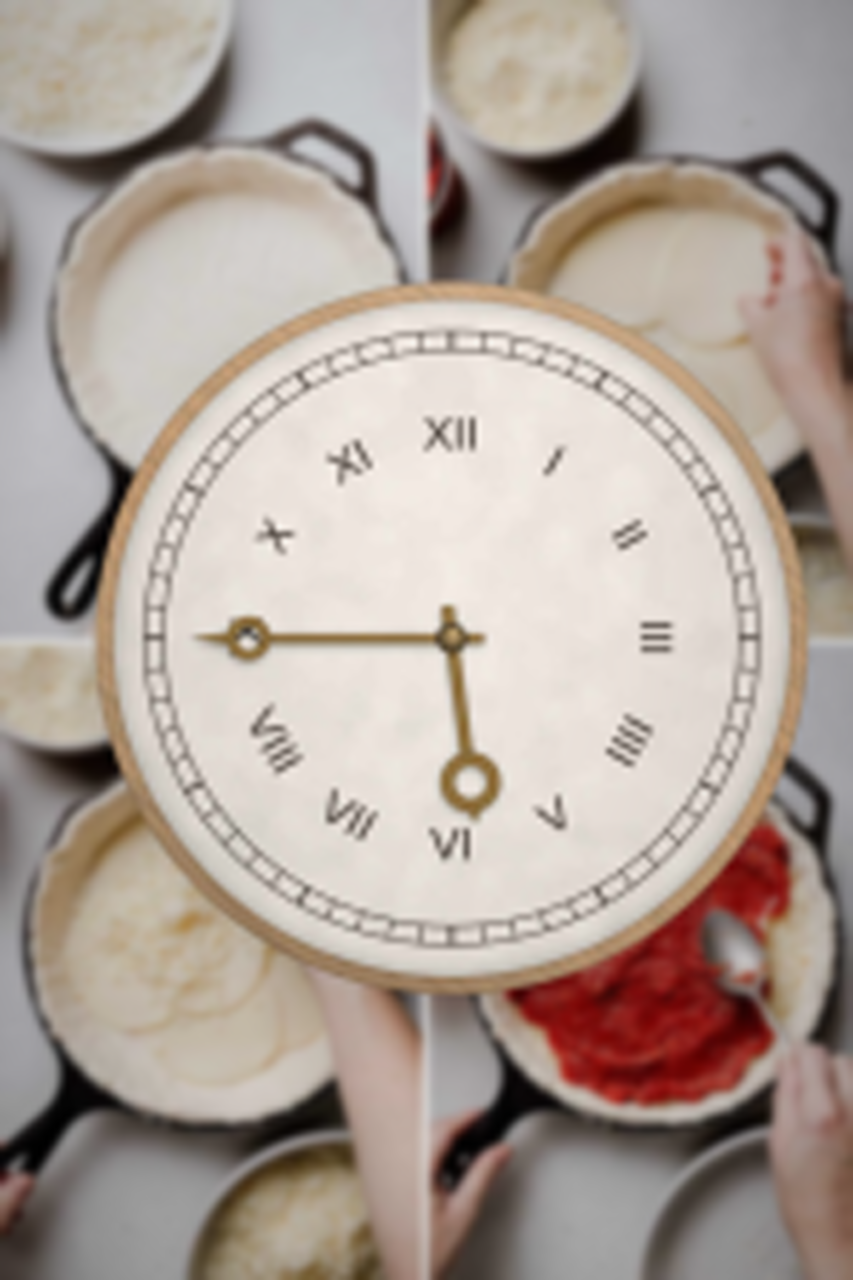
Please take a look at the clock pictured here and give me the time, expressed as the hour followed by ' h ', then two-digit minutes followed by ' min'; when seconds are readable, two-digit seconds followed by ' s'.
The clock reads 5 h 45 min
